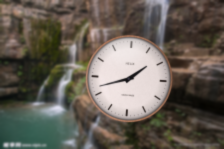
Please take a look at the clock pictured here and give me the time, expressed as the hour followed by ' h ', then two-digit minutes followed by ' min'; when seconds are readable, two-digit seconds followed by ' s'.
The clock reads 1 h 42 min
